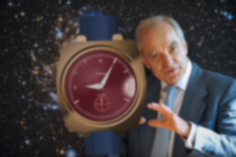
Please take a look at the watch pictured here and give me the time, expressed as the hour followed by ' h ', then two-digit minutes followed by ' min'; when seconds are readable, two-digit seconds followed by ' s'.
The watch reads 9 h 05 min
